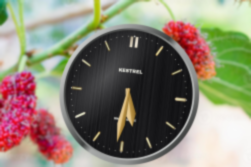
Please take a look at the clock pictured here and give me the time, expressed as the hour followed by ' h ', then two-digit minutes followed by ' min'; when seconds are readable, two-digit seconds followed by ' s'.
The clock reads 5 h 31 min
